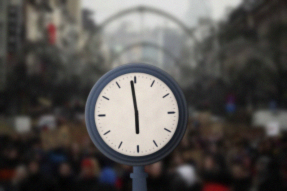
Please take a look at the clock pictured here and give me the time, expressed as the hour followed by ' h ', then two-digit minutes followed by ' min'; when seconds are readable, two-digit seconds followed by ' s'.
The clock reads 5 h 59 min
